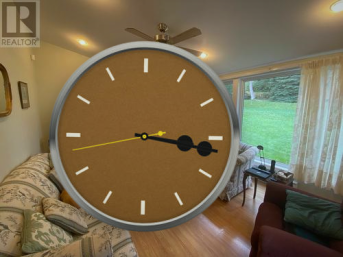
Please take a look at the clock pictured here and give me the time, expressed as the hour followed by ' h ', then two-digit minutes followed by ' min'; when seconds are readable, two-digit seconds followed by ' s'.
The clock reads 3 h 16 min 43 s
